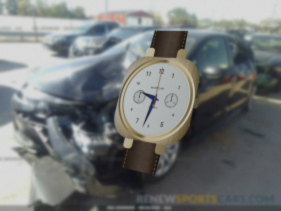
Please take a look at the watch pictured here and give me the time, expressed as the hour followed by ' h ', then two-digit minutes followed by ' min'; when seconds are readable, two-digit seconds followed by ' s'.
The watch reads 9 h 32 min
